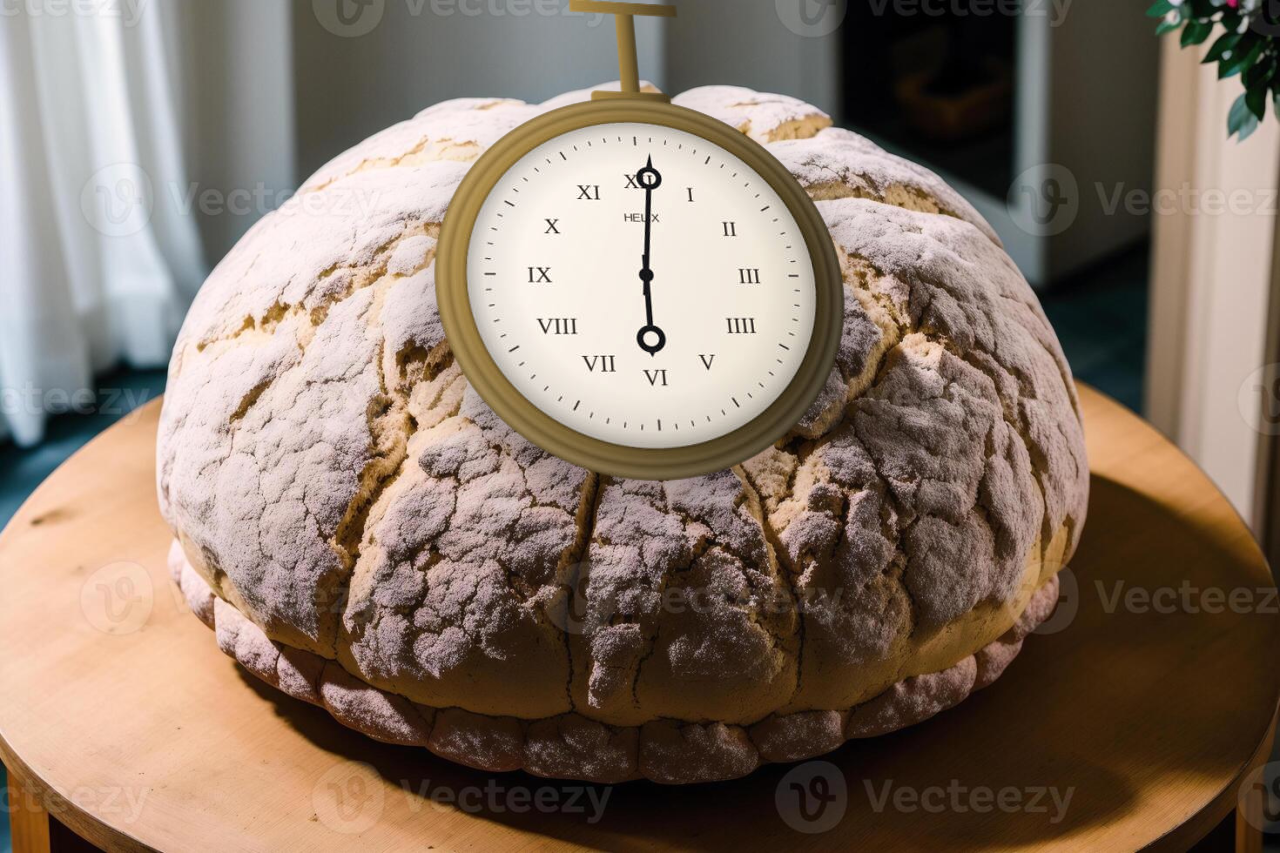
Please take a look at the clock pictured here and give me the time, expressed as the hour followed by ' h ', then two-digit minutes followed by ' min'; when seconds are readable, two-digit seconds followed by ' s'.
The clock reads 6 h 01 min
